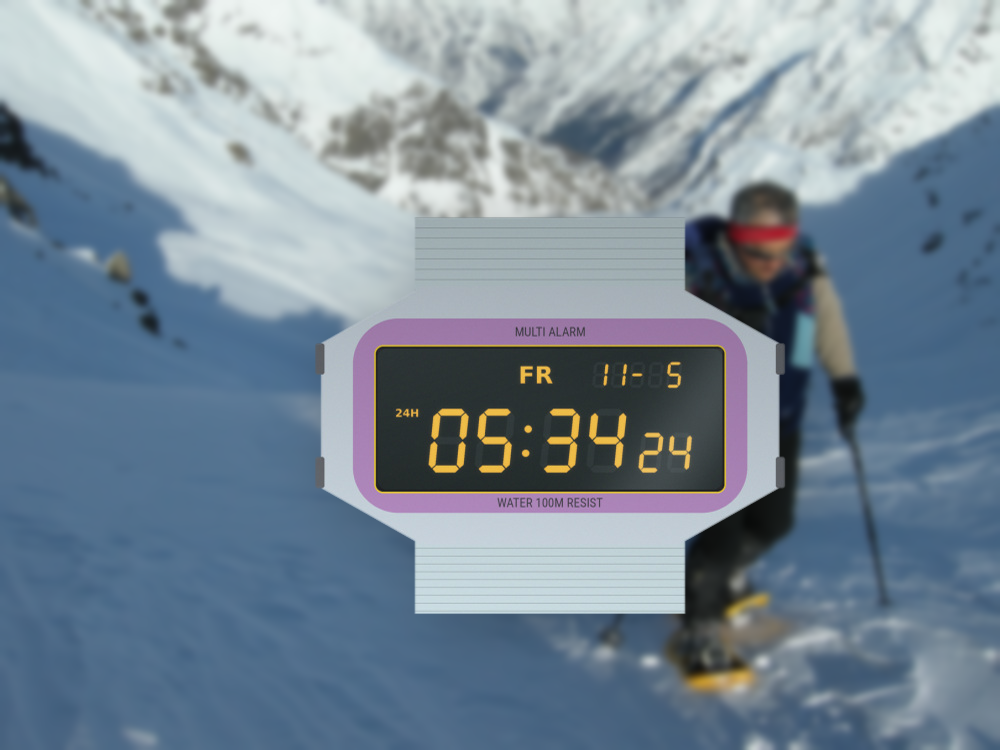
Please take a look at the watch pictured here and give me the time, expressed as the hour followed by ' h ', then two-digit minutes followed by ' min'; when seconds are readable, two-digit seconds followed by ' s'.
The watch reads 5 h 34 min 24 s
